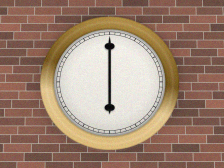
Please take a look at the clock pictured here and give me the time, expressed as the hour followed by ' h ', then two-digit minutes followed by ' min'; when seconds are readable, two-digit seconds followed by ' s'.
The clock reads 6 h 00 min
